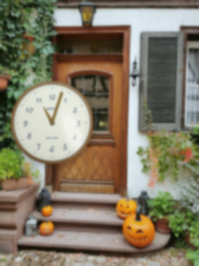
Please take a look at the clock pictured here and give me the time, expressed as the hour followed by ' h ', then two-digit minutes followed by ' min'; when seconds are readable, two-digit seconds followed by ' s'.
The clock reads 11 h 03 min
